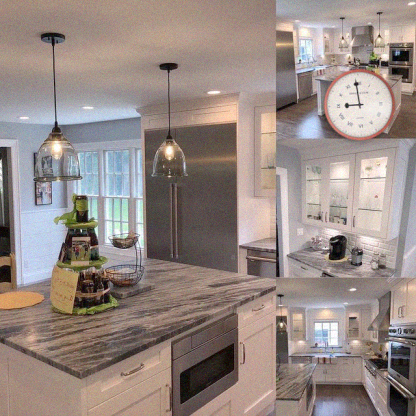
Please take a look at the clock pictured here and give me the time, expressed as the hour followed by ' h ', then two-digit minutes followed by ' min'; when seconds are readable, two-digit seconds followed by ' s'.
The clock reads 8 h 59 min
